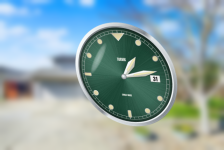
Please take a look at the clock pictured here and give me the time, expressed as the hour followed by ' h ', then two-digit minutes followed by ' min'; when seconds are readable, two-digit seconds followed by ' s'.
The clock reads 1 h 13 min
